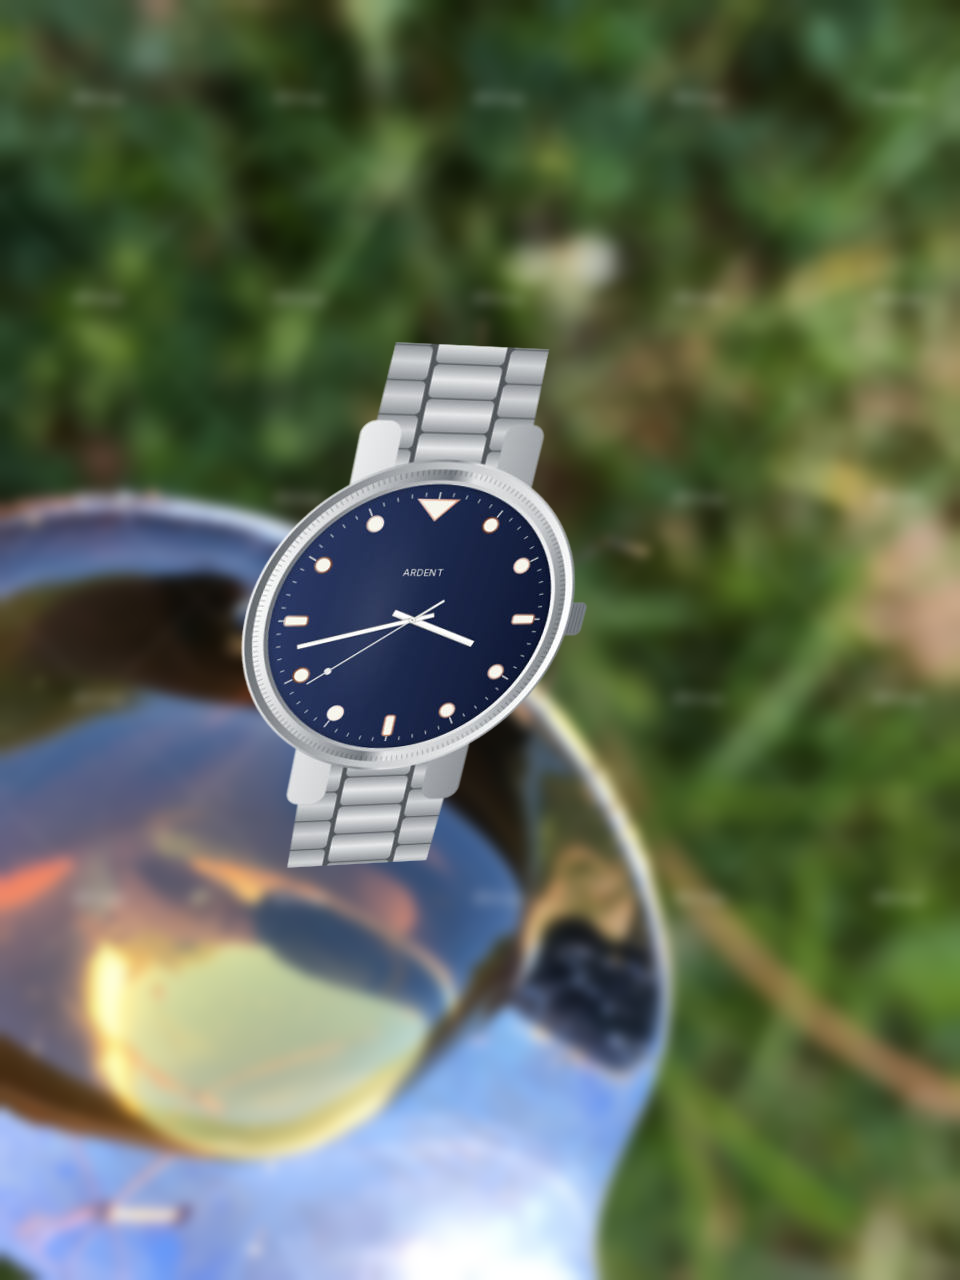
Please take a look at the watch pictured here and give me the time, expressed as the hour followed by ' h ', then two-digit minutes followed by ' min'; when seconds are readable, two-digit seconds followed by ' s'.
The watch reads 3 h 42 min 39 s
